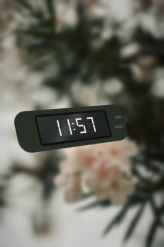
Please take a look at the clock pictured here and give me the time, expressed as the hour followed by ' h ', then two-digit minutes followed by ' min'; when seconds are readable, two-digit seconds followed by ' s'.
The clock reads 11 h 57 min
